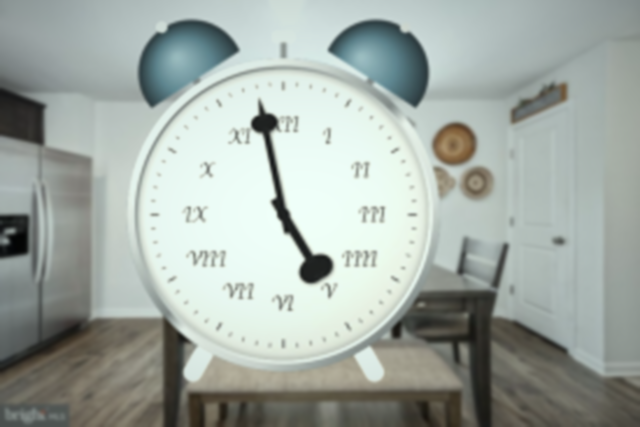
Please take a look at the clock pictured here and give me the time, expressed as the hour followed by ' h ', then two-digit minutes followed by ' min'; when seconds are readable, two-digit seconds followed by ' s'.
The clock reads 4 h 58 min
